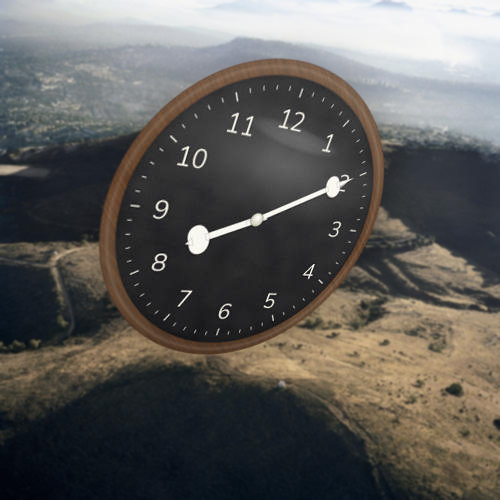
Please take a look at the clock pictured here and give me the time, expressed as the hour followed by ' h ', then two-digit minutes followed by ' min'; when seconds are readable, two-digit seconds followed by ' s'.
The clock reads 8 h 10 min
